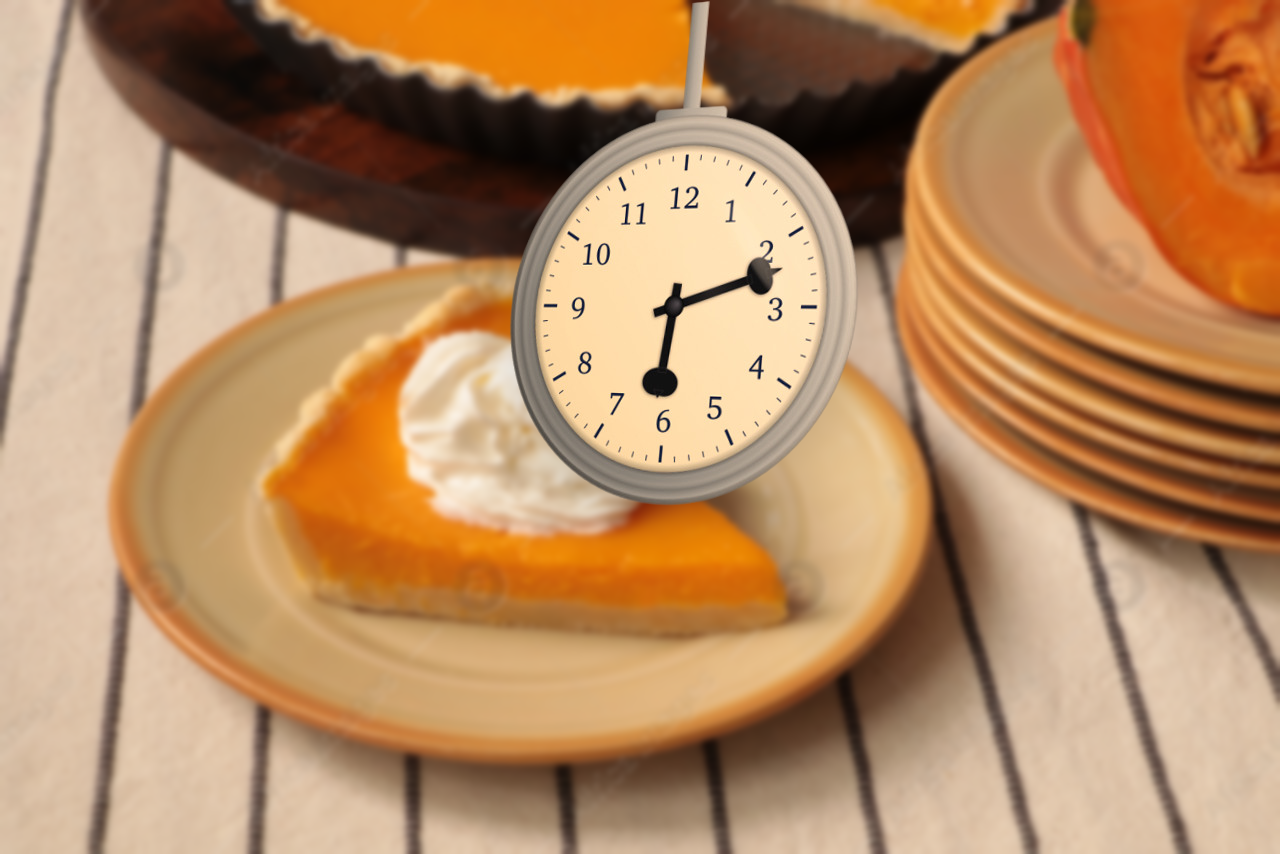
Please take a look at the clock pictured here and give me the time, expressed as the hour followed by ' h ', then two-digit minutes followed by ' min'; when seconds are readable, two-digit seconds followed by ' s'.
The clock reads 6 h 12 min
